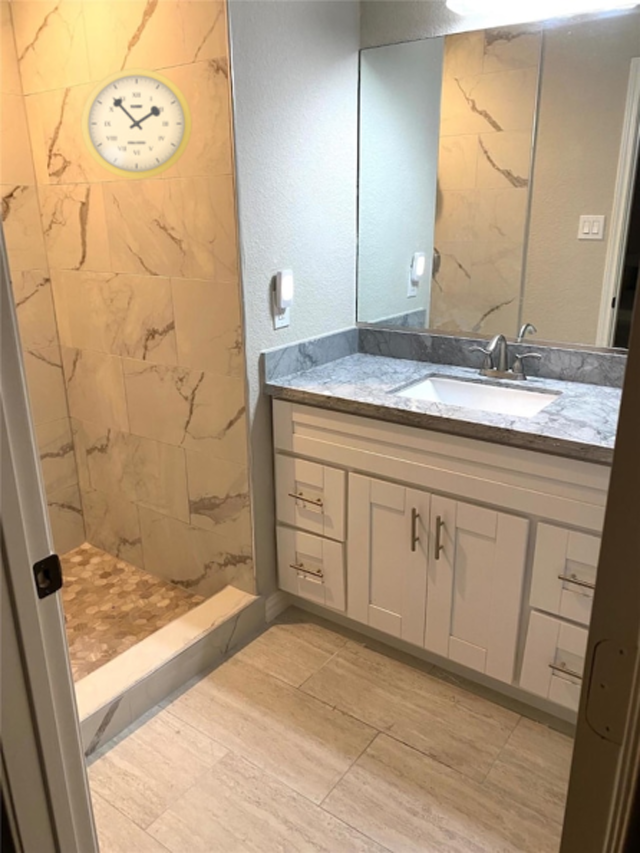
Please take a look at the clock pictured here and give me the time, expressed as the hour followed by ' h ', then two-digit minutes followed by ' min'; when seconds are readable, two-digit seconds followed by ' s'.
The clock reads 1 h 53 min
